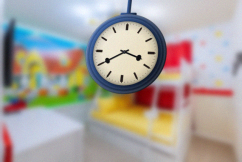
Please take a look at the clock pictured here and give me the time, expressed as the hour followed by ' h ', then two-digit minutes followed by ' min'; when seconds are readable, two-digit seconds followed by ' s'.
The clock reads 3 h 40 min
